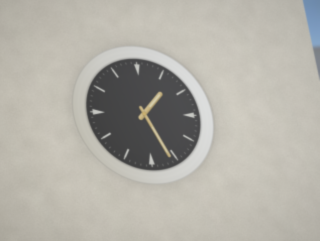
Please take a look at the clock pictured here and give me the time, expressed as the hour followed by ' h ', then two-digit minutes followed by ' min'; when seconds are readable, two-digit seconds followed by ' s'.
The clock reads 1 h 26 min
